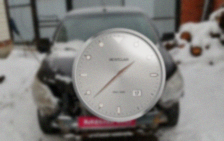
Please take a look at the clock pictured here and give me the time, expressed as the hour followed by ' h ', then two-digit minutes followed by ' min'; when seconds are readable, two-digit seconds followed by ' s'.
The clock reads 1 h 38 min
